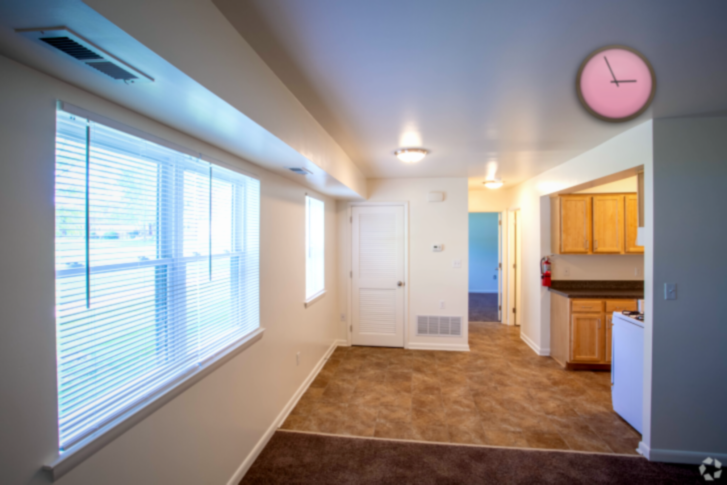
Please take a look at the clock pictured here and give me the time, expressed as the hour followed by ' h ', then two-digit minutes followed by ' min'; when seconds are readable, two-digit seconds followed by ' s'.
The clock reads 2 h 56 min
